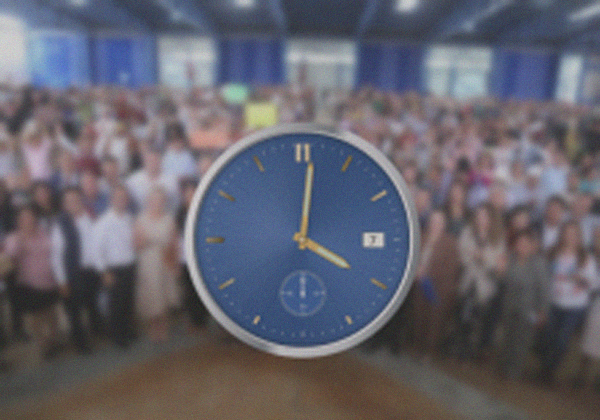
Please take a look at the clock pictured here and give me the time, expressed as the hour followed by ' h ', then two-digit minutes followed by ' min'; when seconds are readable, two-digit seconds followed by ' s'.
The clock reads 4 h 01 min
